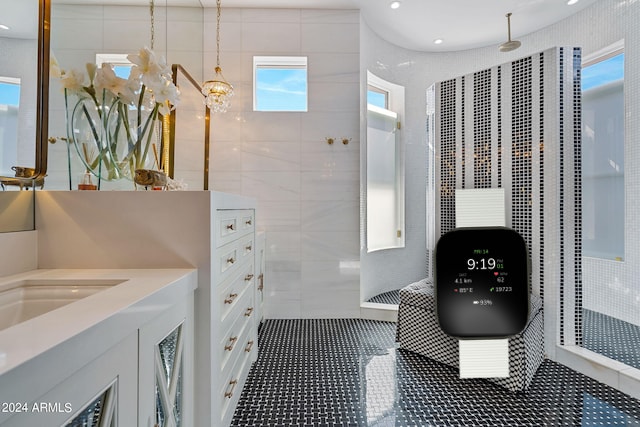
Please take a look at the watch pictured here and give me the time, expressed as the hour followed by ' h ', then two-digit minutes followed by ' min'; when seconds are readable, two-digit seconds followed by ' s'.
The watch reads 9 h 19 min
